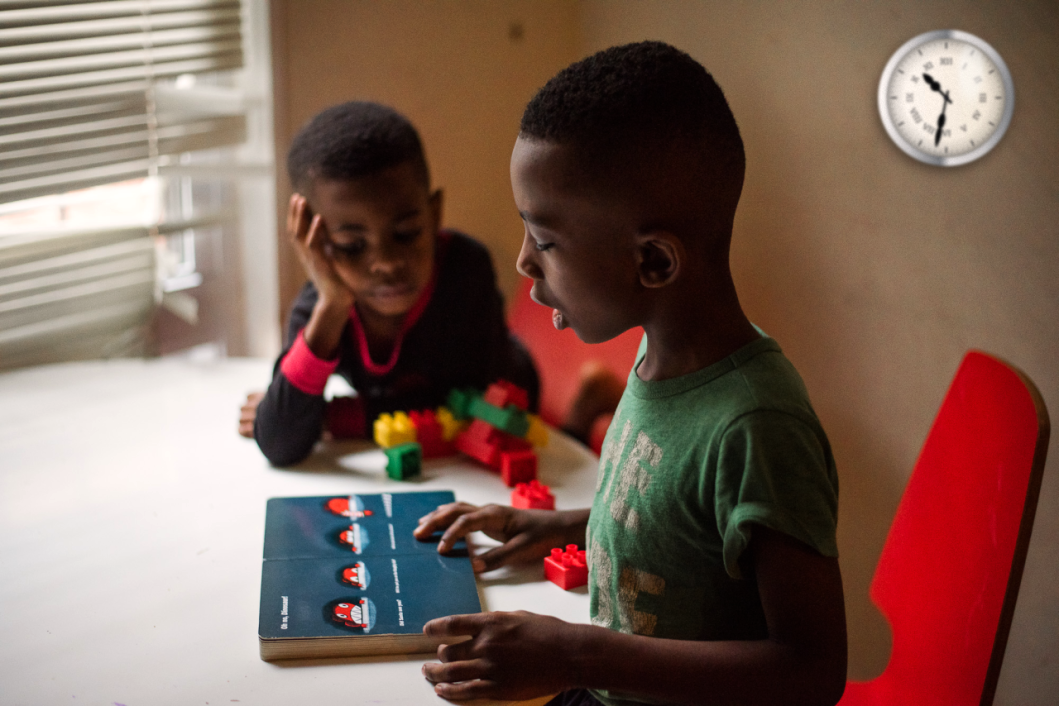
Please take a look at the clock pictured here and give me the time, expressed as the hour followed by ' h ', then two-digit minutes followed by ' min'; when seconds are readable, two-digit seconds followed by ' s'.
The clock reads 10 h 32 min
